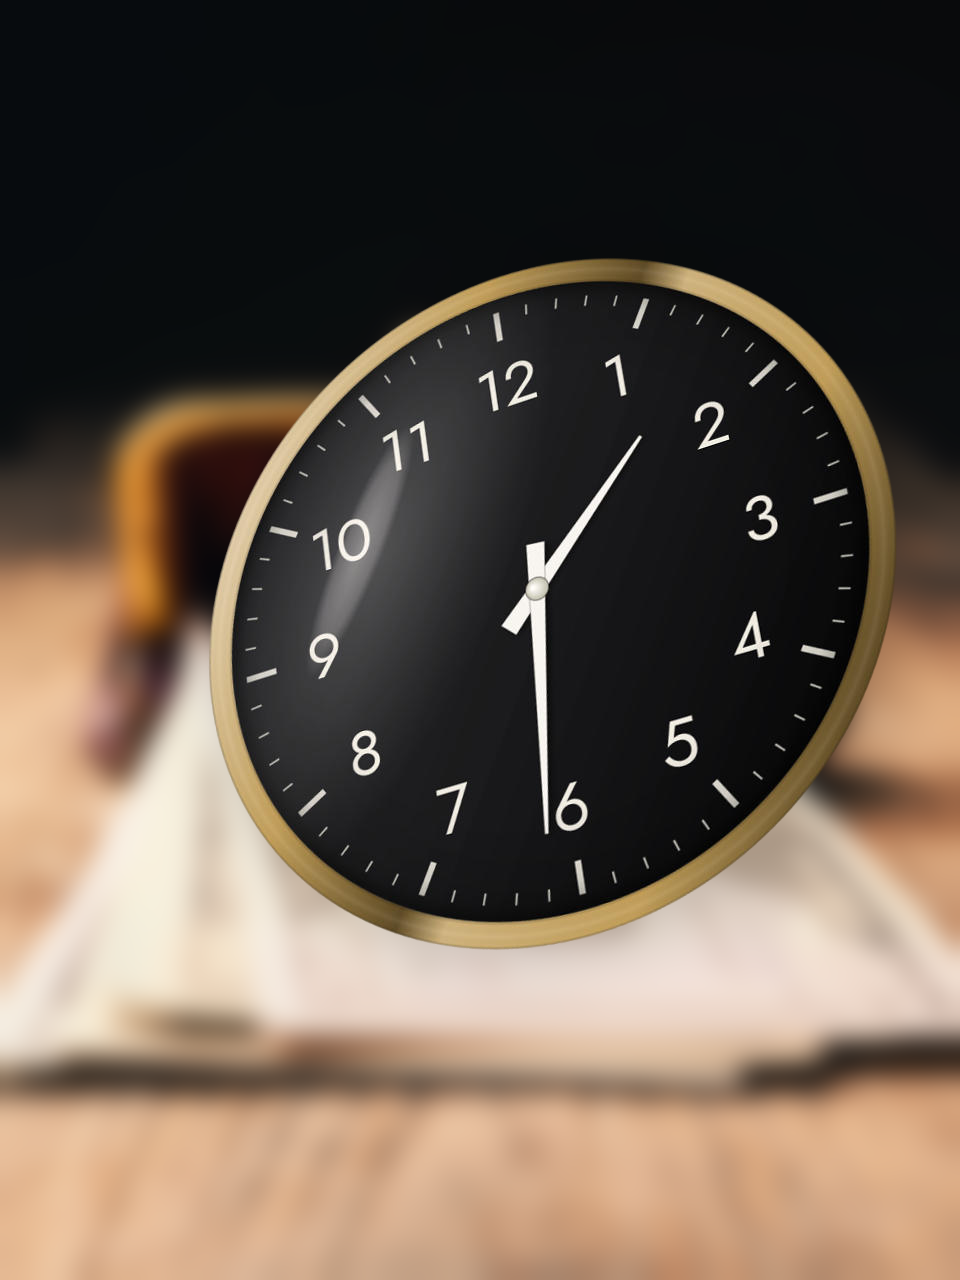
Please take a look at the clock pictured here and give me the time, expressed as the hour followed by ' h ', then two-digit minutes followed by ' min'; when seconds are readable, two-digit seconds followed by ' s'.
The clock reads 1 h 31 min
